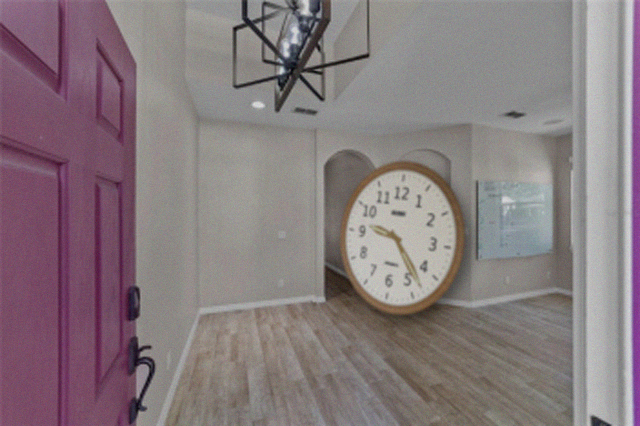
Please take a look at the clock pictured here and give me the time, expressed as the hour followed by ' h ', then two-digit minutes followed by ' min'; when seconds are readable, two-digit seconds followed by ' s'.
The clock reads 9 h 23 min
